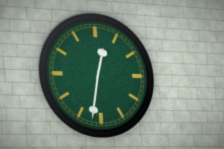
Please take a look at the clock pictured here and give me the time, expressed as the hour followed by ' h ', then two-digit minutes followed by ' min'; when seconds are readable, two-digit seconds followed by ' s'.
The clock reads 12 h 32 min
